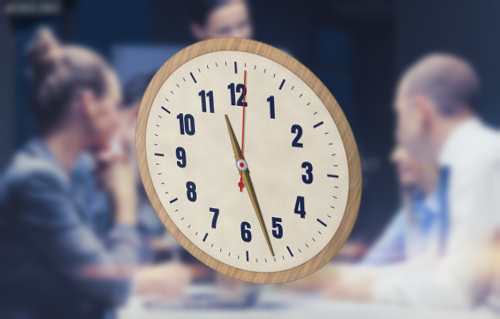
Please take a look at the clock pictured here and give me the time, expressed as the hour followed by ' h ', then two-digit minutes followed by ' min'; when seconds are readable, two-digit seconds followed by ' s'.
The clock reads 11 h 27 min 01 s
